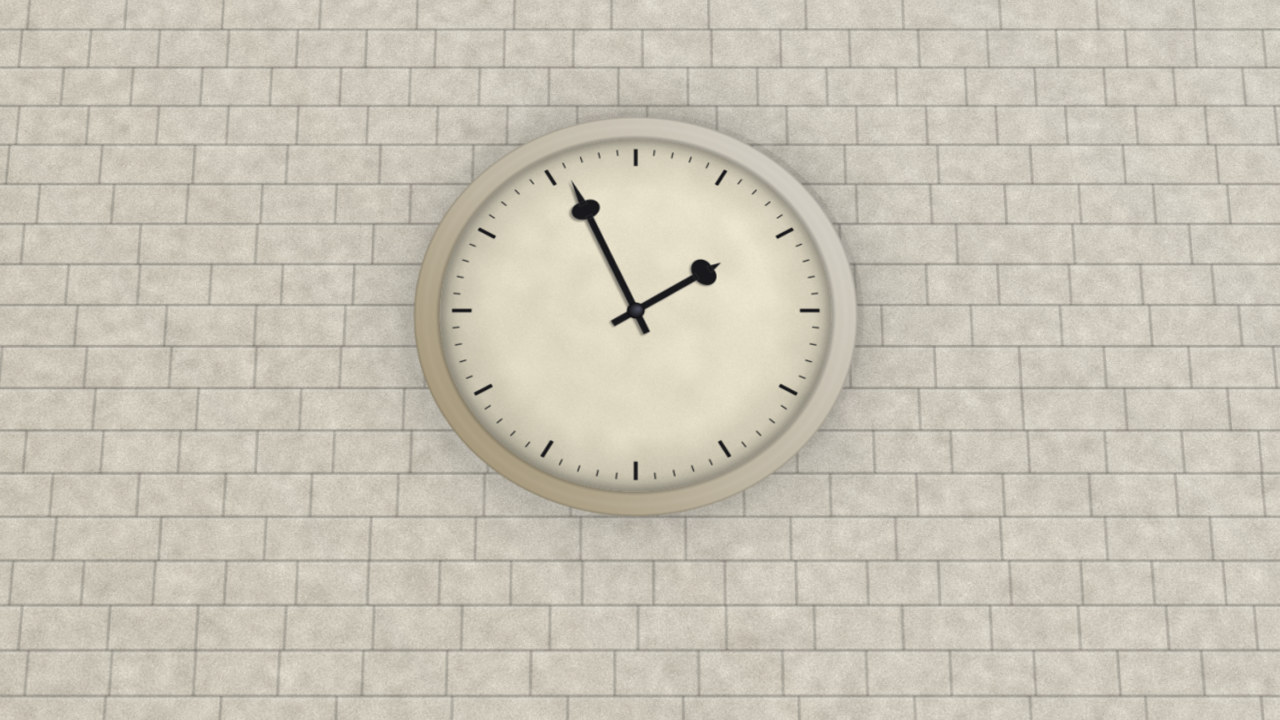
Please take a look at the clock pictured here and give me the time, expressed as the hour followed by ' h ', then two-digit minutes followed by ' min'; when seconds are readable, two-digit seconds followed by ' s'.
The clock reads 1 h 56 min
